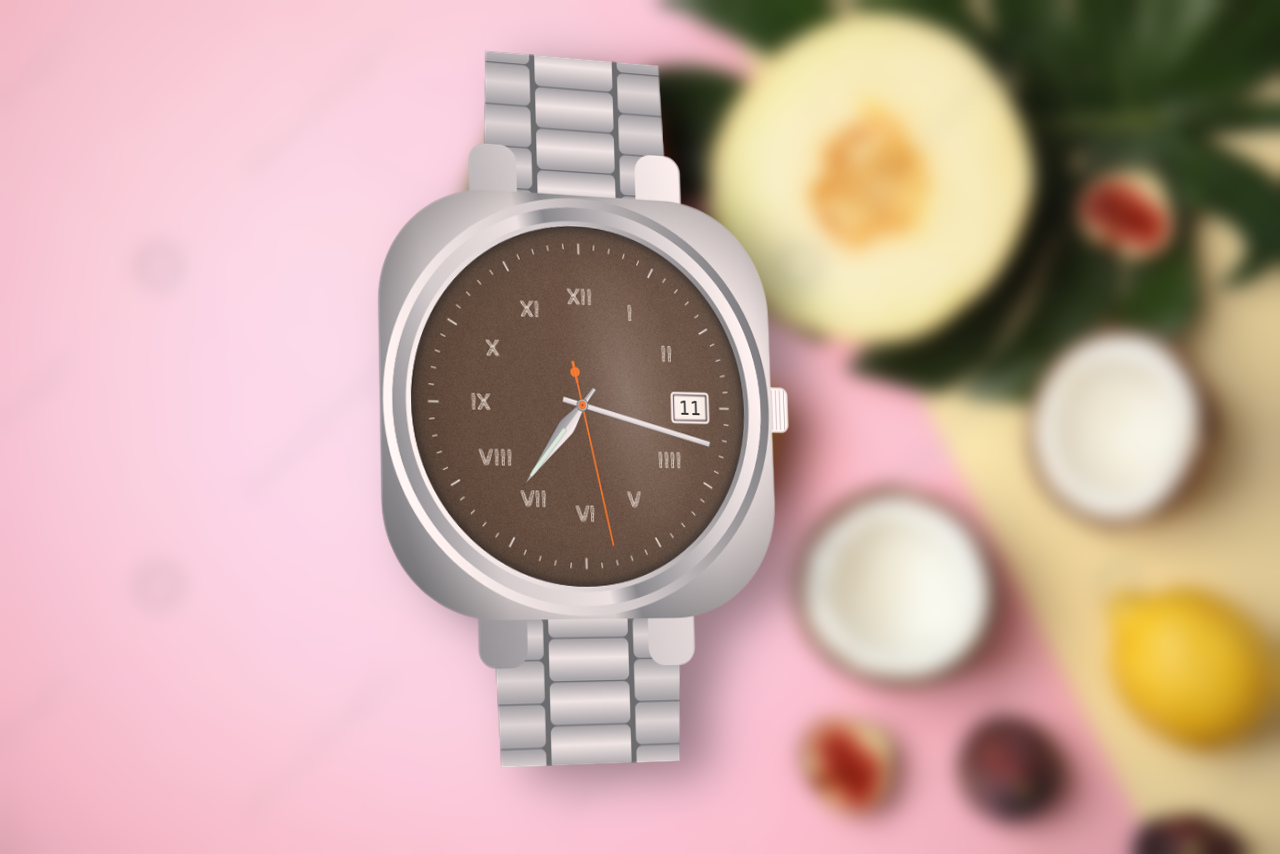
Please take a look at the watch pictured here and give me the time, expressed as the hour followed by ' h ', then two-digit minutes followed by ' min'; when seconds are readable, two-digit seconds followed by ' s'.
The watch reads 7 h 17 min 28 s
